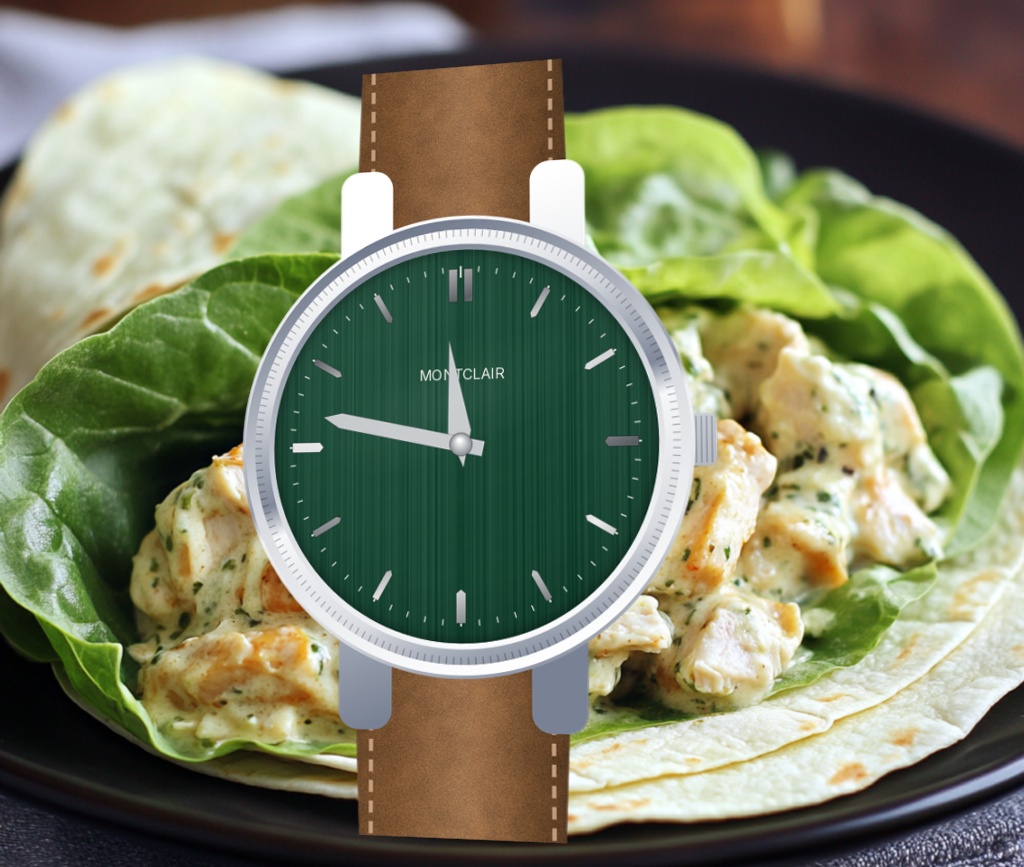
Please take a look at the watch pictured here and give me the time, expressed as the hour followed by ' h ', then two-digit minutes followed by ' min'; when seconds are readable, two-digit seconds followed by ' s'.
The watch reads 11 h 47 min
